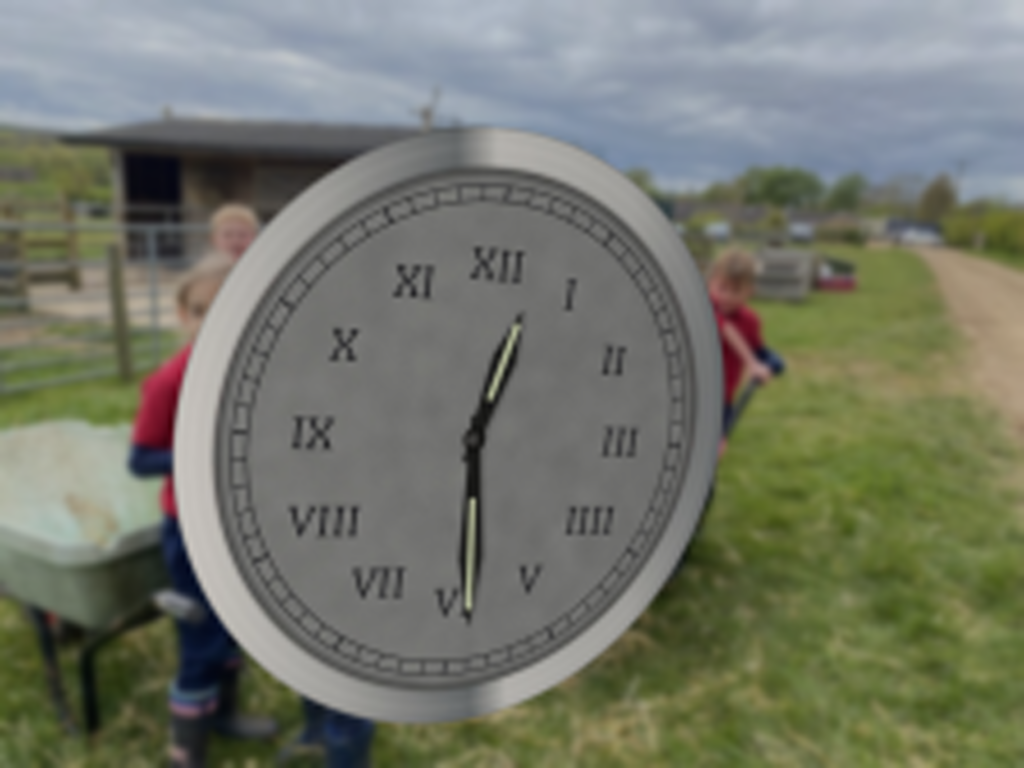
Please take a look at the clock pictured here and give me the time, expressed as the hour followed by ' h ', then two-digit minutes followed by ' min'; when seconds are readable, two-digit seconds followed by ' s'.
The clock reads 12 h 29 min
